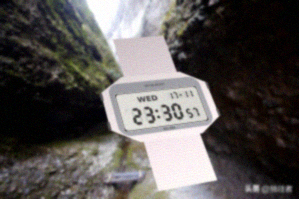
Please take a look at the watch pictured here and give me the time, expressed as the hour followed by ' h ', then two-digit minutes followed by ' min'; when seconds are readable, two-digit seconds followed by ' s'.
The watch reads 23 h 30 min 57 s
